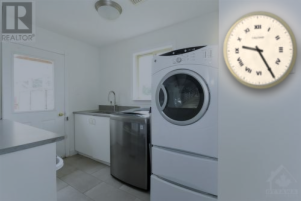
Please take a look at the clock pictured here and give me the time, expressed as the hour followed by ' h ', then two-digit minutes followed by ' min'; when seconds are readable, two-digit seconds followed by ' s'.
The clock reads 9 h 25 min
